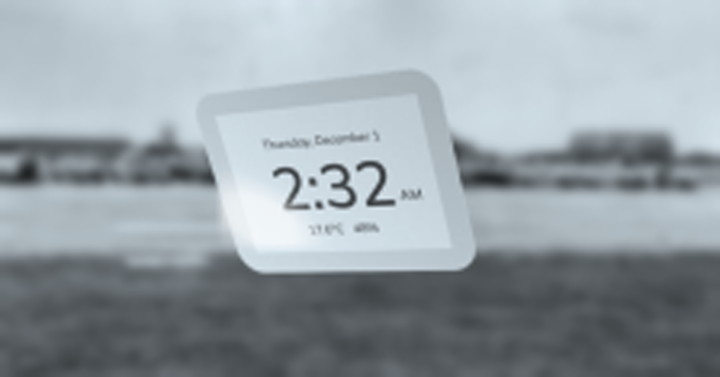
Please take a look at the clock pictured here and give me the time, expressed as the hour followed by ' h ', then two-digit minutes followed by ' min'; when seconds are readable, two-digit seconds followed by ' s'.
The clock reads 2 h 32 min
